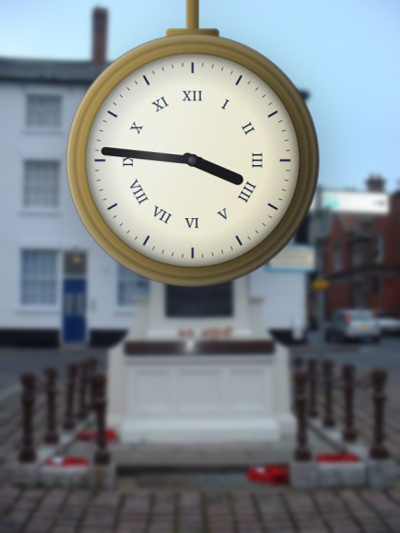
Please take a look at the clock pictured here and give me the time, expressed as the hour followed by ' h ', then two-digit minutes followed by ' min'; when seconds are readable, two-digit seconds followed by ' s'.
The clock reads 3 h 46 min
